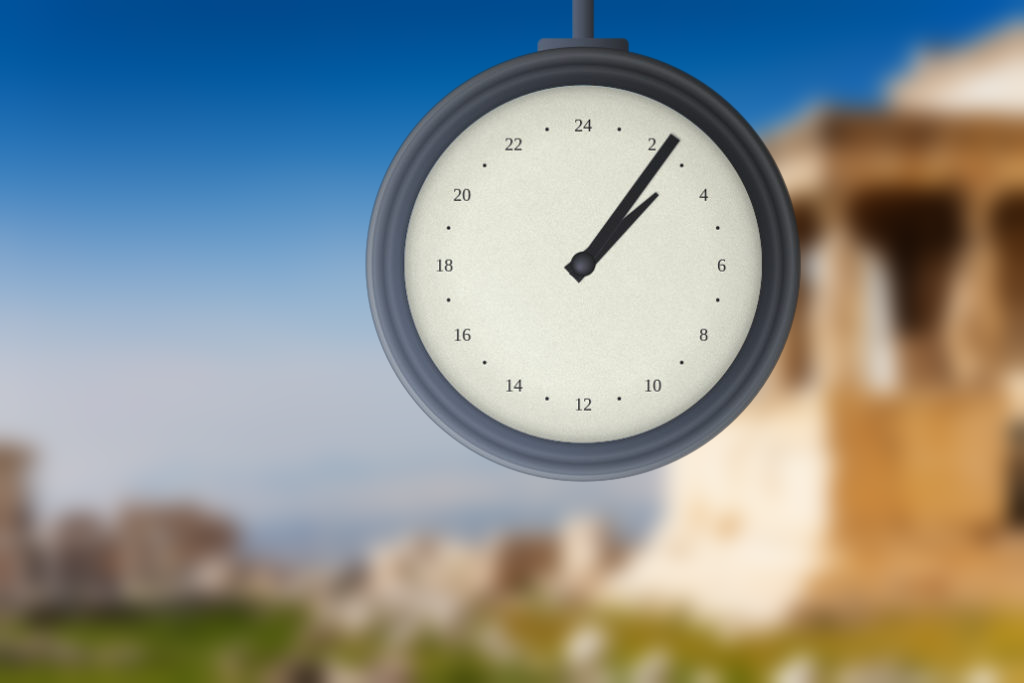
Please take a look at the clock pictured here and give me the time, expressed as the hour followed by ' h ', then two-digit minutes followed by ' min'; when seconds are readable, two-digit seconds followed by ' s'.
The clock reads 3 h 06 min
